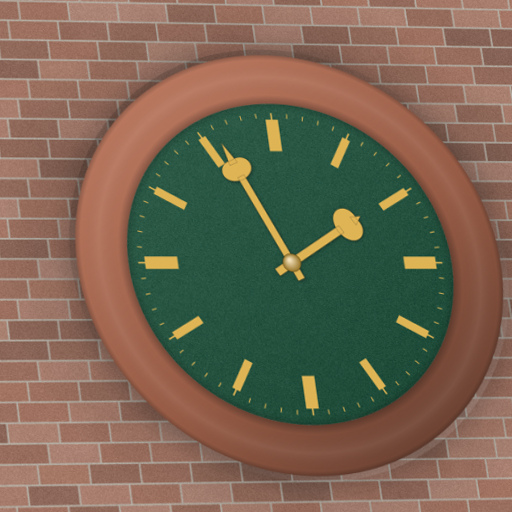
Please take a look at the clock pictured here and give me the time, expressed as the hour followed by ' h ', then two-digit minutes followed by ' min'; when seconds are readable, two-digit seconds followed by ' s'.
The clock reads 1 h 56 min
